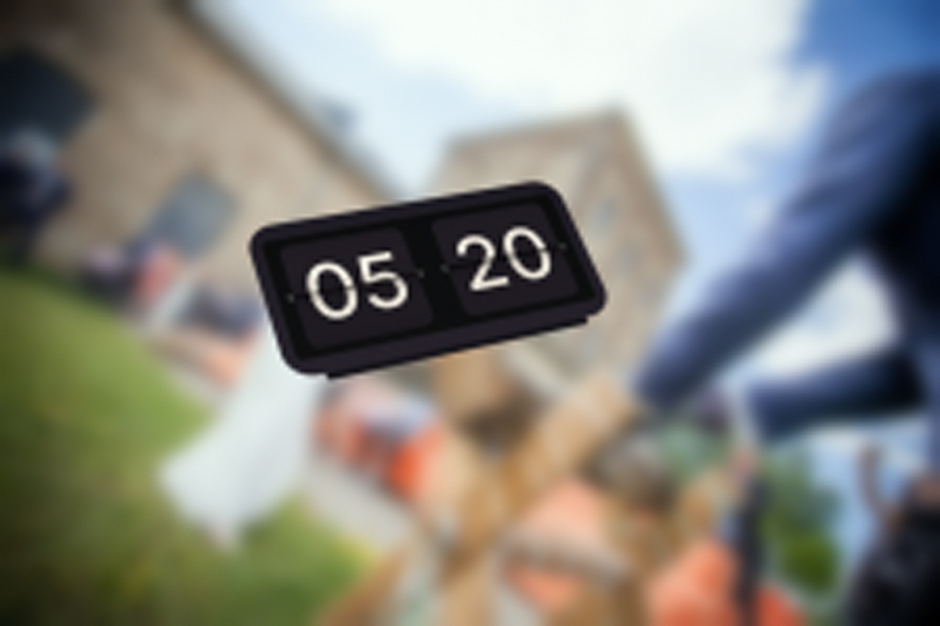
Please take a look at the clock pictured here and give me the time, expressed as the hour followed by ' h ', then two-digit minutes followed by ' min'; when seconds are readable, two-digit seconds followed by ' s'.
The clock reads 5 h 20 min
